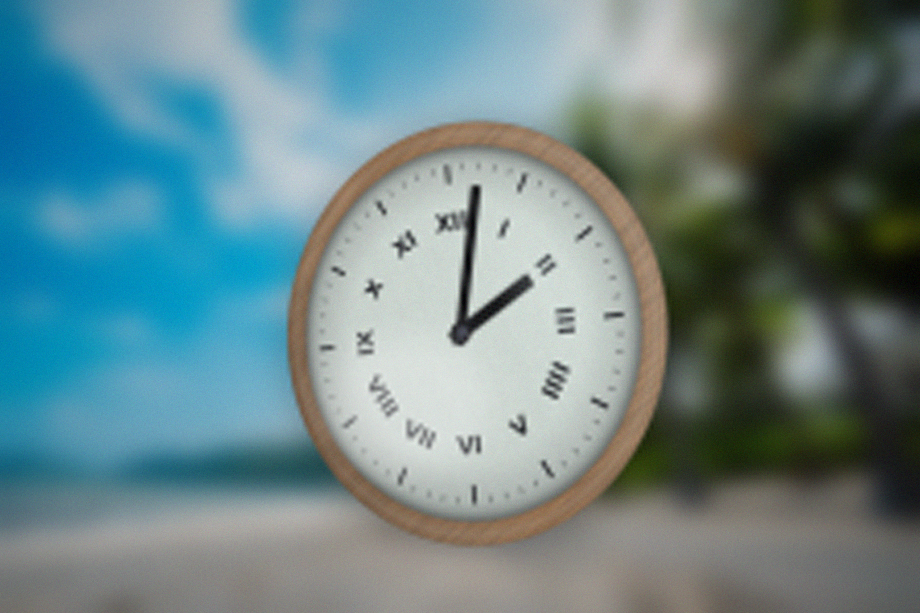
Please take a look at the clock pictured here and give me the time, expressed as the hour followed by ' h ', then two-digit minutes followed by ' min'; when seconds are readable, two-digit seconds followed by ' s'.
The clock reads 2 h 02 min
